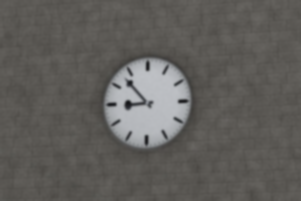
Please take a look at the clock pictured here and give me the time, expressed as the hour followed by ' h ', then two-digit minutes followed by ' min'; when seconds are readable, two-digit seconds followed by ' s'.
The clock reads 8 h 53 min
